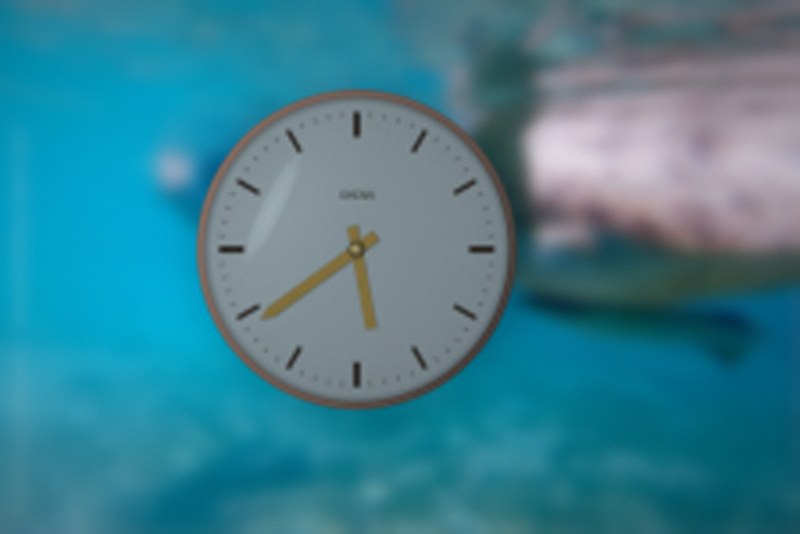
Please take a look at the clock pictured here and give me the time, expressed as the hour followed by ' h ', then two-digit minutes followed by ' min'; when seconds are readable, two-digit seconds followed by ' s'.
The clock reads 5 h 39 min
